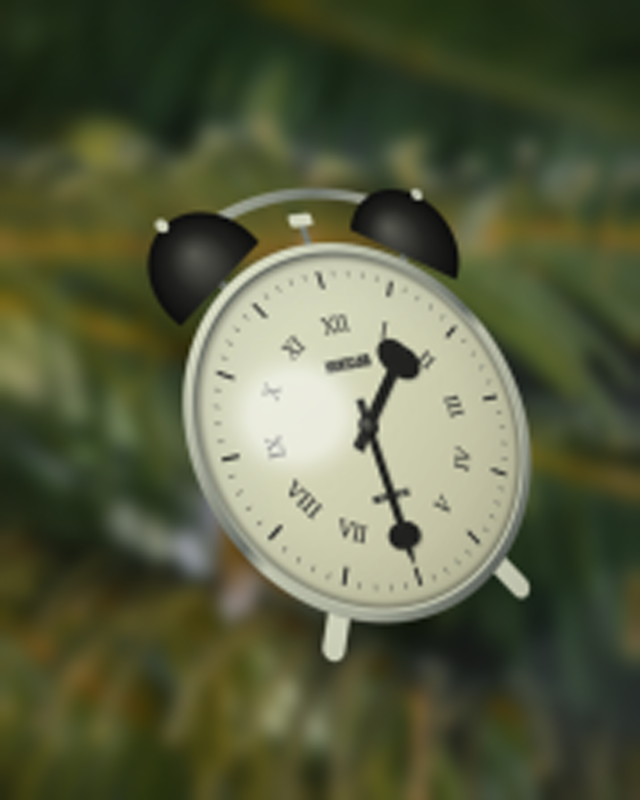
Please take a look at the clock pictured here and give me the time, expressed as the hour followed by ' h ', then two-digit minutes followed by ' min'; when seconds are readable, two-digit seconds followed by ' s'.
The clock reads 1 h 30 min
